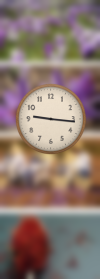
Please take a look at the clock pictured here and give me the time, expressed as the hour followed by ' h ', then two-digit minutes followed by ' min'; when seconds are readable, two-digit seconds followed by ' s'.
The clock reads 9 h 16 min
